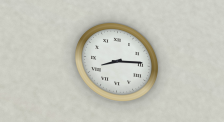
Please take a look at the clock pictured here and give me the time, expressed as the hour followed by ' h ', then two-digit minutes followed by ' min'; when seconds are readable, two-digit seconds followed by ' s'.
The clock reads 8 h 14 min
